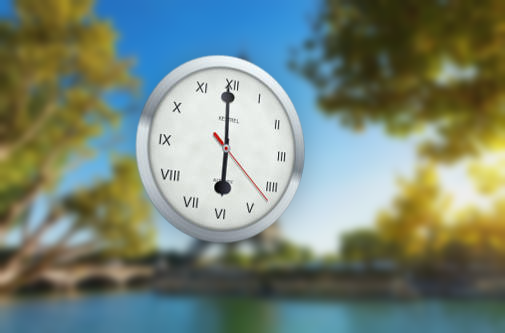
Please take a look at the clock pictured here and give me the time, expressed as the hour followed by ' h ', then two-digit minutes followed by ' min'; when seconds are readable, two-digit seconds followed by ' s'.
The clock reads 5 h 59 min 22 s
